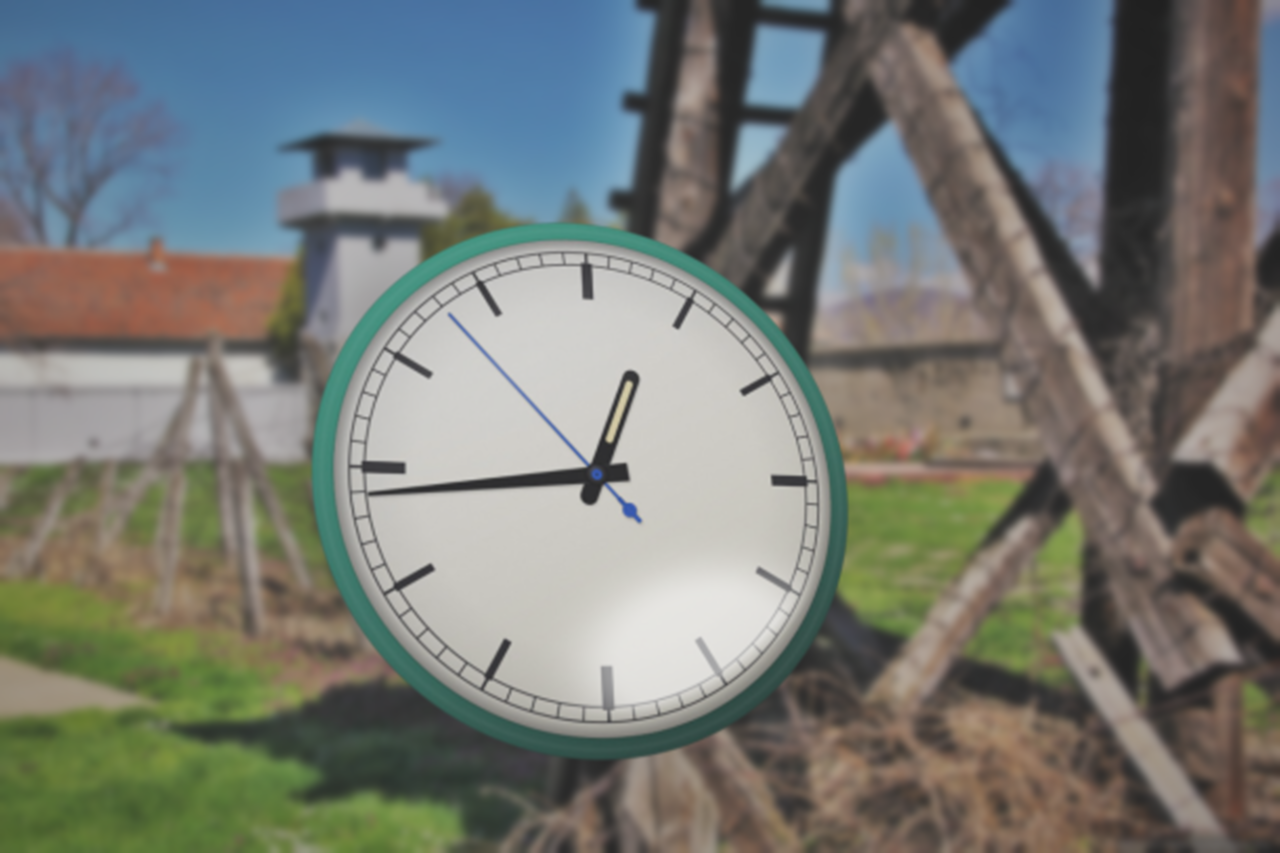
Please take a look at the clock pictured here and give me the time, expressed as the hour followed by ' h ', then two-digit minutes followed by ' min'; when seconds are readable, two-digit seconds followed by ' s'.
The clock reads 12 h 43 min 53 s
